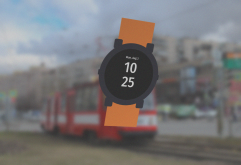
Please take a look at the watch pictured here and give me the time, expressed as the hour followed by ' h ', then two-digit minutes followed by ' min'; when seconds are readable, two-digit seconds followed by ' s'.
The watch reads 10 h 25 min
